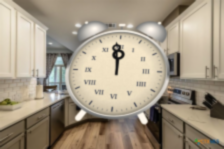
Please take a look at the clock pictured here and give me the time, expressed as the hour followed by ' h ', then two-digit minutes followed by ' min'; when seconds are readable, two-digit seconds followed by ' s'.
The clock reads 11 h 59 min
